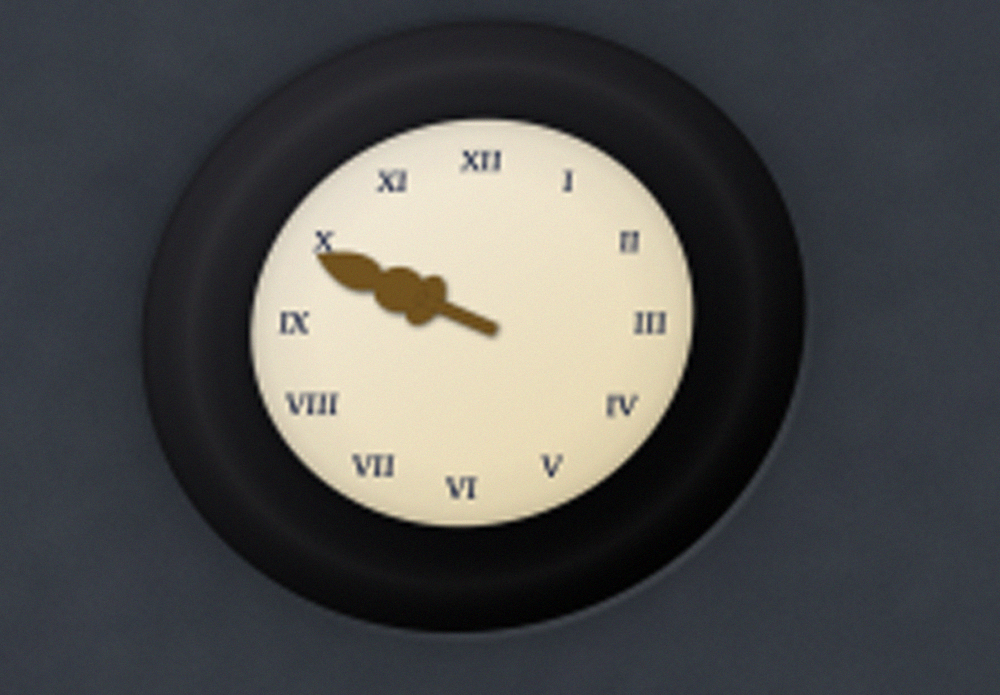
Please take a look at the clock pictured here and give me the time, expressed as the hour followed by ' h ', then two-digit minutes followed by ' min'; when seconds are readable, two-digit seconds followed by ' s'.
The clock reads 9 h 49 min
